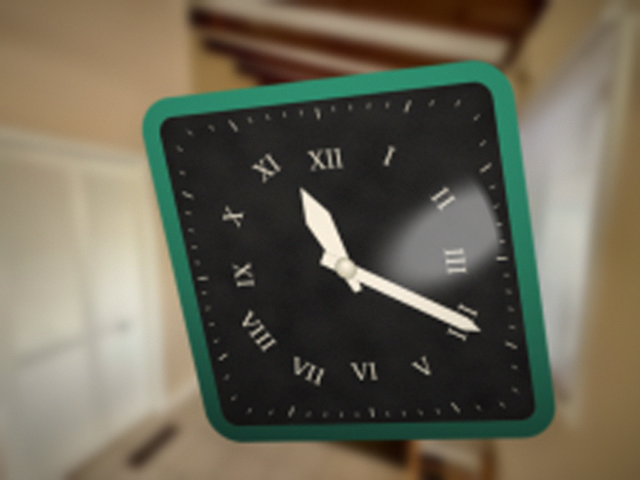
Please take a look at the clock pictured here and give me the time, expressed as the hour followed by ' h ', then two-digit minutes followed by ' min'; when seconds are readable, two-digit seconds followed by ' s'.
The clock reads 11 h 20 min
